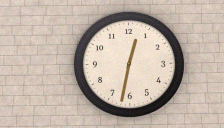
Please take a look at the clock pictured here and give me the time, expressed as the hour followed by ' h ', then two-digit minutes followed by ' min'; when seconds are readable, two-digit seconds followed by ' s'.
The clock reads 12 h 32 min
